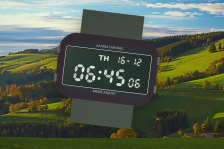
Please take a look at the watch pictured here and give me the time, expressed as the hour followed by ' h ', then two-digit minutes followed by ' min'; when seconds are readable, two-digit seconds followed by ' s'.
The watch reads 6 h 45 min 06 s
